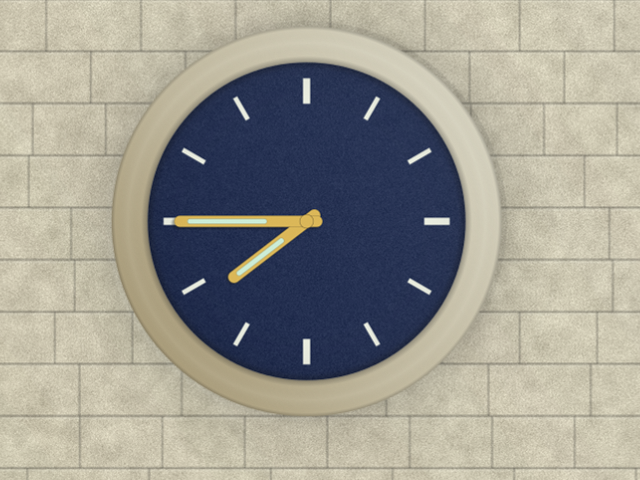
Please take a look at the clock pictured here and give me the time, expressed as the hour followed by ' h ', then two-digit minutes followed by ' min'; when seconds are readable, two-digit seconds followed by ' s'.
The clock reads 7 h 45 min
